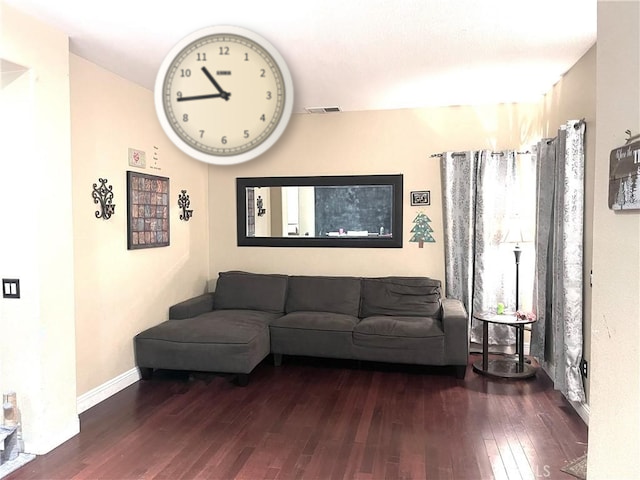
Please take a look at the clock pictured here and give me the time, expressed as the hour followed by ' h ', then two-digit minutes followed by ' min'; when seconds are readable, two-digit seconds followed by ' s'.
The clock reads 10 h 44 min
